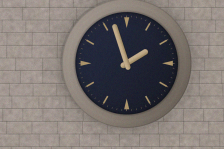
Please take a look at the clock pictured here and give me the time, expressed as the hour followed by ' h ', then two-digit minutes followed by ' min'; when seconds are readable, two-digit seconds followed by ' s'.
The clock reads 1 h 57 min
